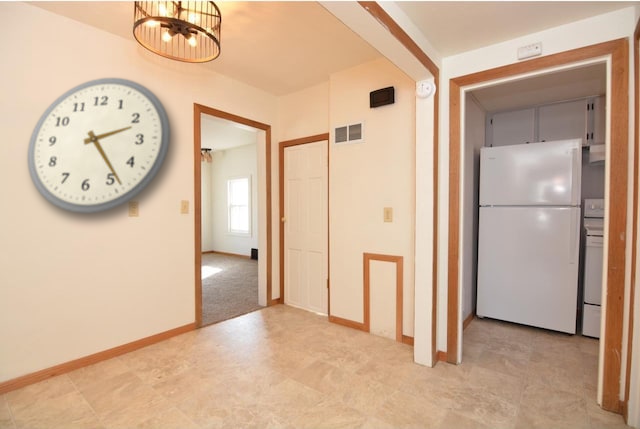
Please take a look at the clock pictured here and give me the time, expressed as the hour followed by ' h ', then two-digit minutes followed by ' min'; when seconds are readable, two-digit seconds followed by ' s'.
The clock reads 2 h 24 min
